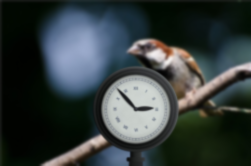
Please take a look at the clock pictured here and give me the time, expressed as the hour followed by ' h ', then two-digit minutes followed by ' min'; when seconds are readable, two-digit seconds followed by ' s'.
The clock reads 2 h 53 min
